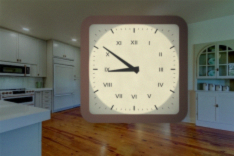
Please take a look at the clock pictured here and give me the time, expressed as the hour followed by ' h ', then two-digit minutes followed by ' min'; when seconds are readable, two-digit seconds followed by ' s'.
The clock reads 8 h 51 min
